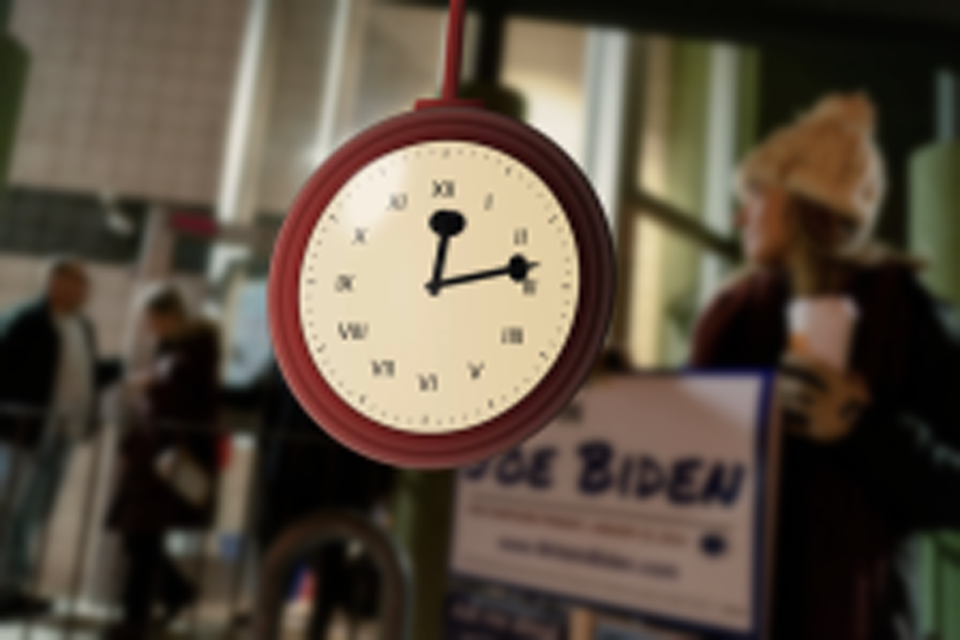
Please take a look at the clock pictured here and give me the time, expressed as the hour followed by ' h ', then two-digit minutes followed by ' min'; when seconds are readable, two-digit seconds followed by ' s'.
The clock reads 12 h 13 min
